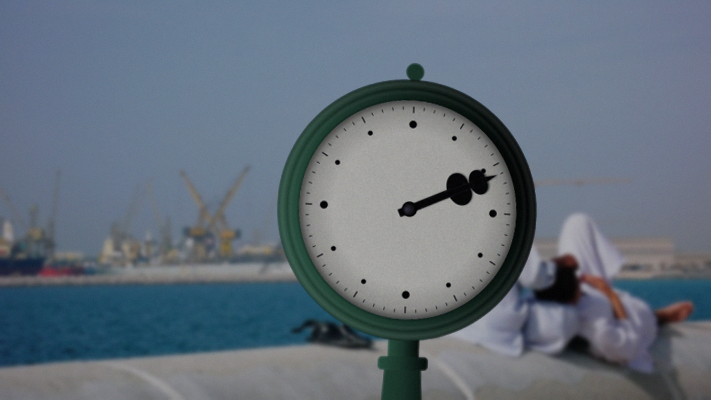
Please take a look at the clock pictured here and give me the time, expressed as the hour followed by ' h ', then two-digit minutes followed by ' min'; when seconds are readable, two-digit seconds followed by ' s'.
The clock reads 2 h 11 min
